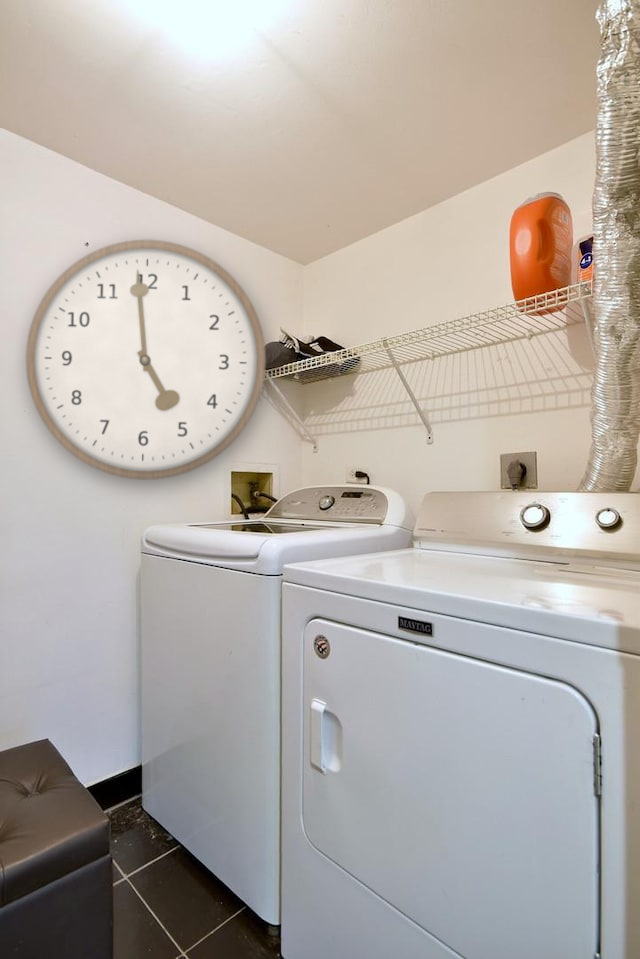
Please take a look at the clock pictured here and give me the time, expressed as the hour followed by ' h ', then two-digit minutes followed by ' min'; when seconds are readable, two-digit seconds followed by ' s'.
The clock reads 4 h 59 min
